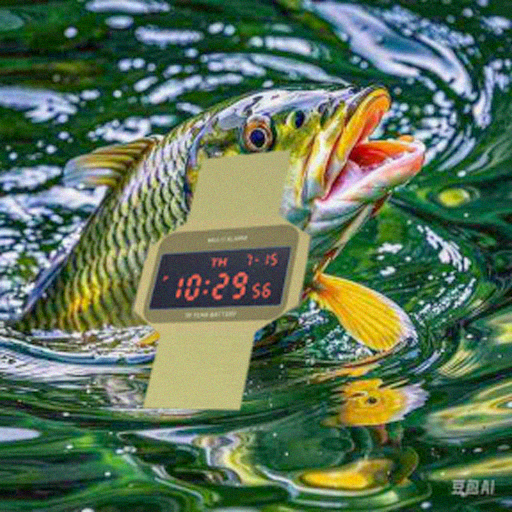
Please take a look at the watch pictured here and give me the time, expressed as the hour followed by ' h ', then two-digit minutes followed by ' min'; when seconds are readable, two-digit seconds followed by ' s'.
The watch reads 10 h 29 min 56 s
